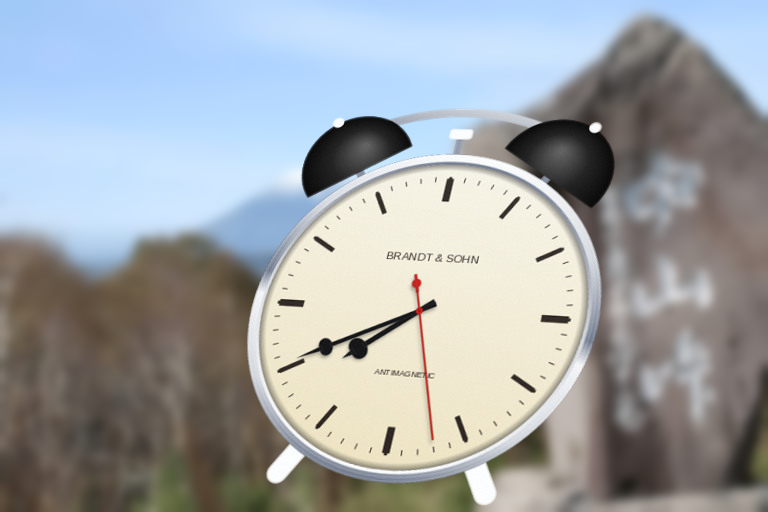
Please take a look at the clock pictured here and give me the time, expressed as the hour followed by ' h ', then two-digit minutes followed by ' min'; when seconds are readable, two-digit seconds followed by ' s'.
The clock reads 7 h 40 min 27 s
